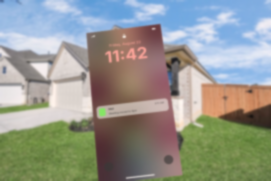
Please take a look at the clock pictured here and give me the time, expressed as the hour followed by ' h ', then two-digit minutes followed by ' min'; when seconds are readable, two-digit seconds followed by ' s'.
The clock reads 11 h 42 min
